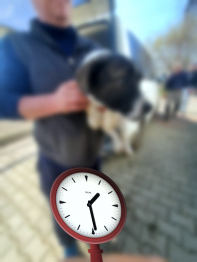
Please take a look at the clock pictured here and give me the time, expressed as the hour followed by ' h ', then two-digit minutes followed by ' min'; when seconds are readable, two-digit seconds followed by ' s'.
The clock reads 1 h 29 min
